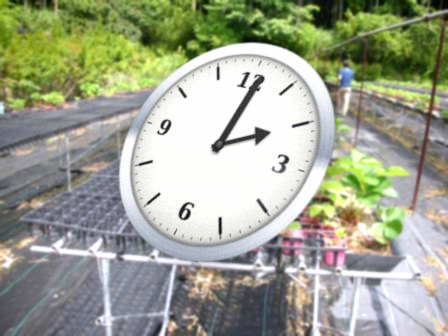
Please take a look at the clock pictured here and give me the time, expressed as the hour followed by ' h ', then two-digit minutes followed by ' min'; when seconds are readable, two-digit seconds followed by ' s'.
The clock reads 2 h 01 min
